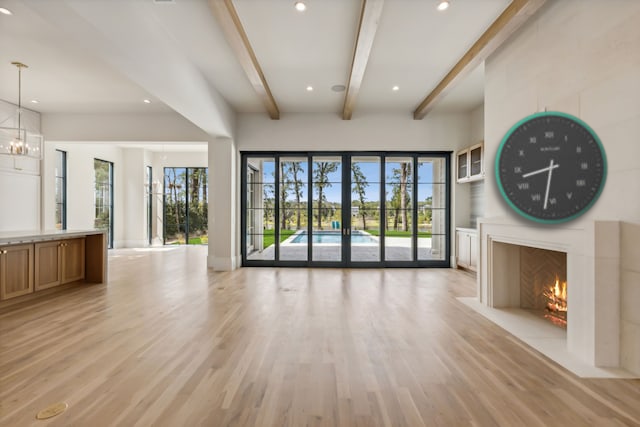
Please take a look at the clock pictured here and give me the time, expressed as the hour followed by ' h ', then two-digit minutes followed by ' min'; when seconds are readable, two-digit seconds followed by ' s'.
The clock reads 8 h 32 min
